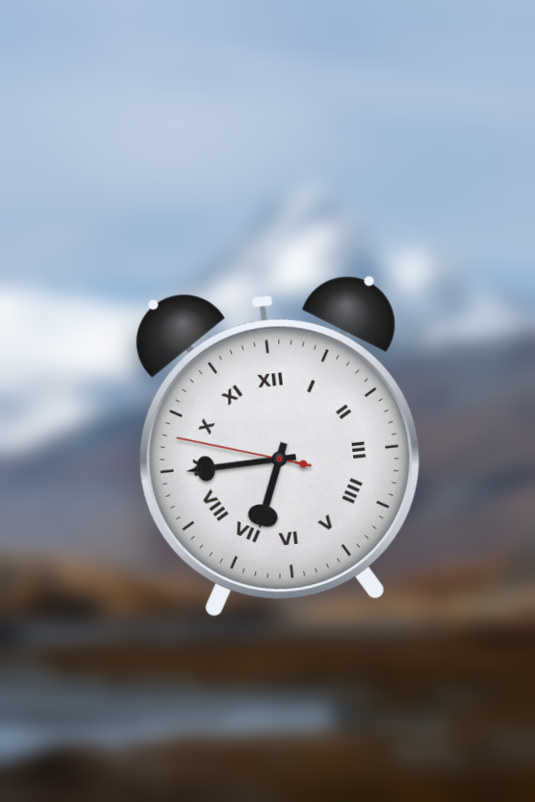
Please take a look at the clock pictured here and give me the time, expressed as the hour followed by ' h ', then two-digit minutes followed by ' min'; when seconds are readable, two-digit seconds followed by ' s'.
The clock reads 6 h 44 min 48 s
